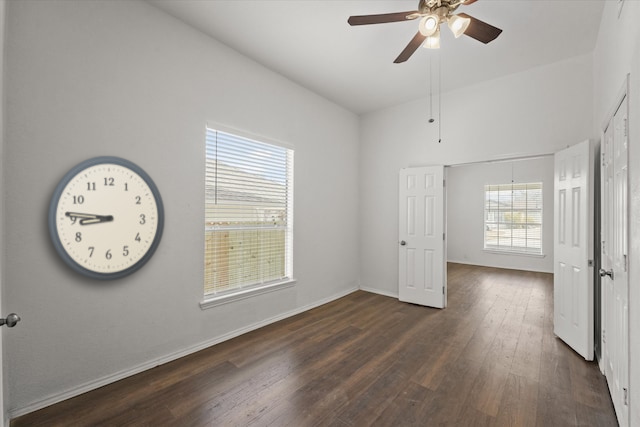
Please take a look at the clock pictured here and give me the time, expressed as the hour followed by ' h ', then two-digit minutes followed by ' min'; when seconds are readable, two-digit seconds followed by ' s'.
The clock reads 8 h 46 min
